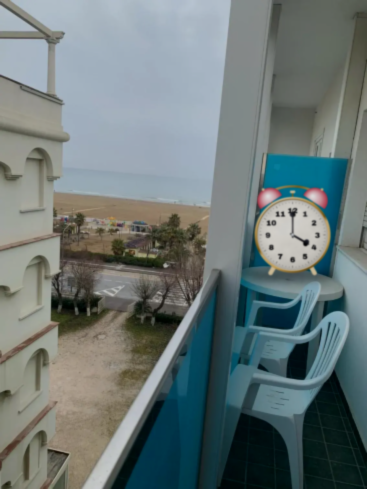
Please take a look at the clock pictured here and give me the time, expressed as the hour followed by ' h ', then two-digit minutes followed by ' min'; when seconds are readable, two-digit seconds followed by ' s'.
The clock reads 4 h 00 min
